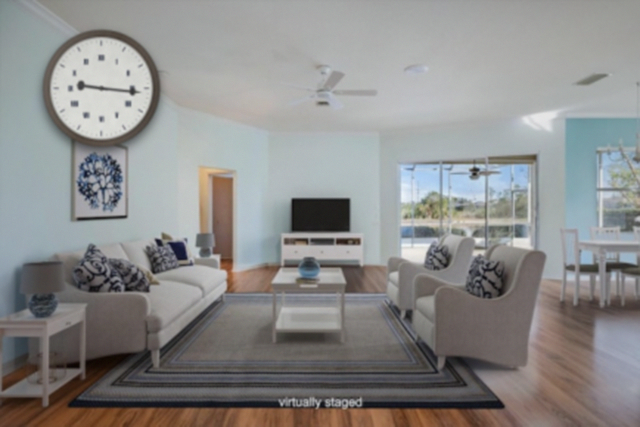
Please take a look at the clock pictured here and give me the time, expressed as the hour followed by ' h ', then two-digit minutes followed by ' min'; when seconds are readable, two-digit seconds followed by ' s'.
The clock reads 9 h 16 min
